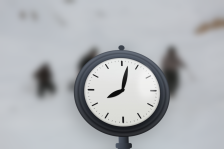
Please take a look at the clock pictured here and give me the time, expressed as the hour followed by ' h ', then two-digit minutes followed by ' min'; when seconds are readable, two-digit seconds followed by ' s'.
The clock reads 8 h 02 min
